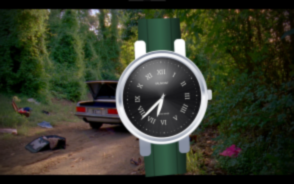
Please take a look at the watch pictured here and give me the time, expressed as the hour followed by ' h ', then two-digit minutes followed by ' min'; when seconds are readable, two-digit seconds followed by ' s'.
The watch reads 6 h 38 min
